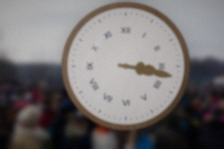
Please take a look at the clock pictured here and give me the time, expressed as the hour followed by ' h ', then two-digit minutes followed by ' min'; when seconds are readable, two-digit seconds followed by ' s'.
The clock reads 3 h 17 min
